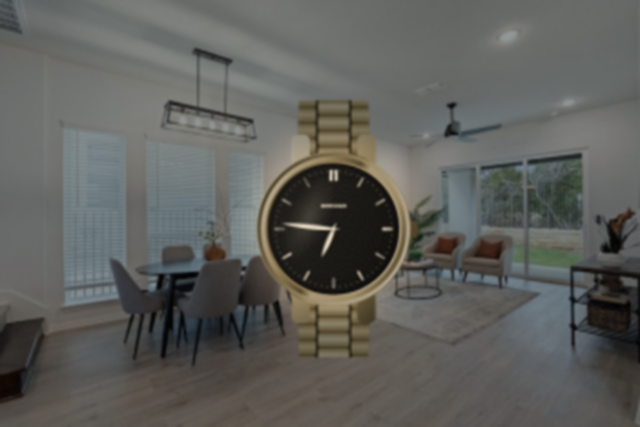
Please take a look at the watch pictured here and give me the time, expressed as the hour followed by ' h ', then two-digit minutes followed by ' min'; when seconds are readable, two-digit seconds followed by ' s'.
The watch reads 6 h 46 min
